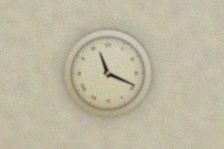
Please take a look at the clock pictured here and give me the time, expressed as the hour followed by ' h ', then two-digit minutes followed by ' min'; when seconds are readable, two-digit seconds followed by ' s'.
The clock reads 11 h 19 min
